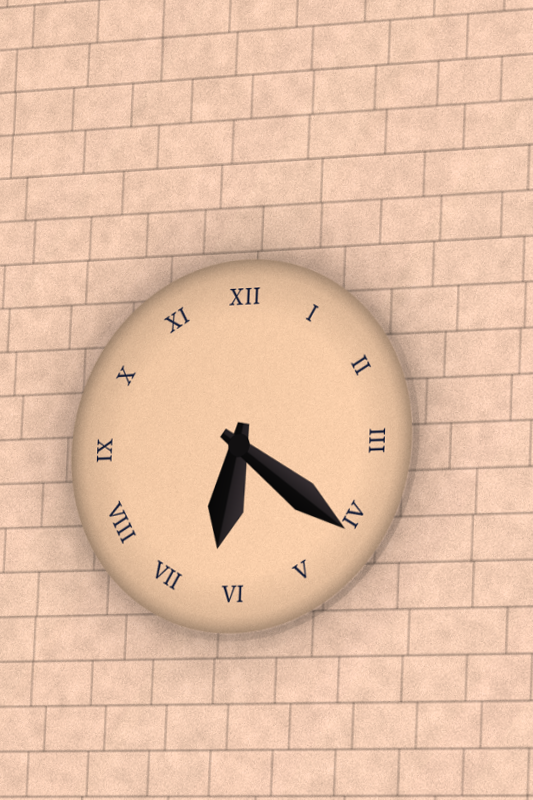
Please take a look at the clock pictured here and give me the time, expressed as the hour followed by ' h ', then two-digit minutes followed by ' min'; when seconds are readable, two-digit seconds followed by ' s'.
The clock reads 6 h 21 min
